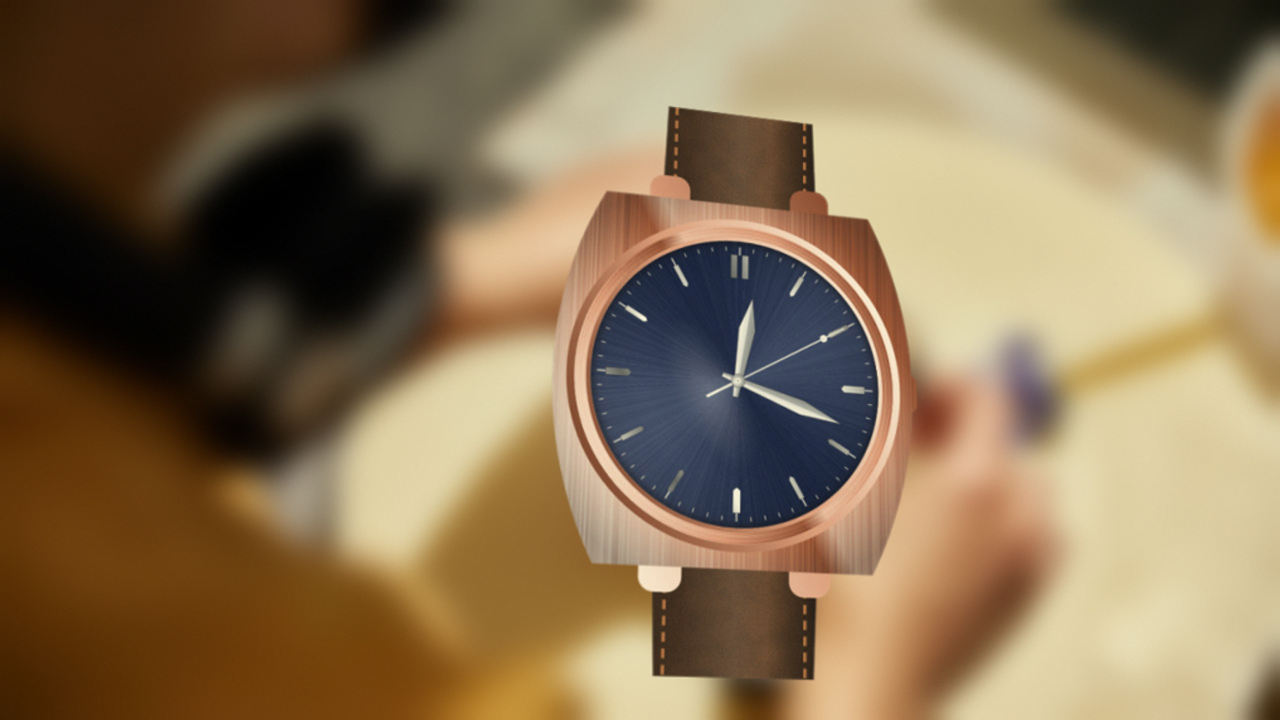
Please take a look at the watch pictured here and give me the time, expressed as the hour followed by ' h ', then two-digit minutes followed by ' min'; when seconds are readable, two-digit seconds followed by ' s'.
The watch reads 12 h 18 min 10 s
